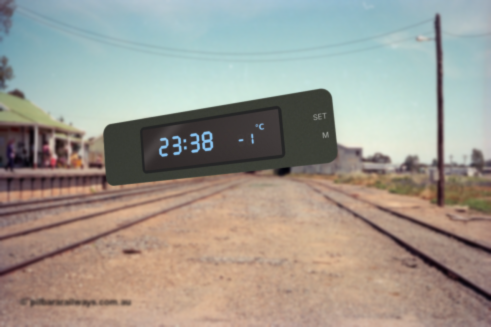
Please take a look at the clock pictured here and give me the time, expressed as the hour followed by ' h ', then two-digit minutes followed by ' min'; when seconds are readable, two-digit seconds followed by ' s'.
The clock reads 23 h 38 min
